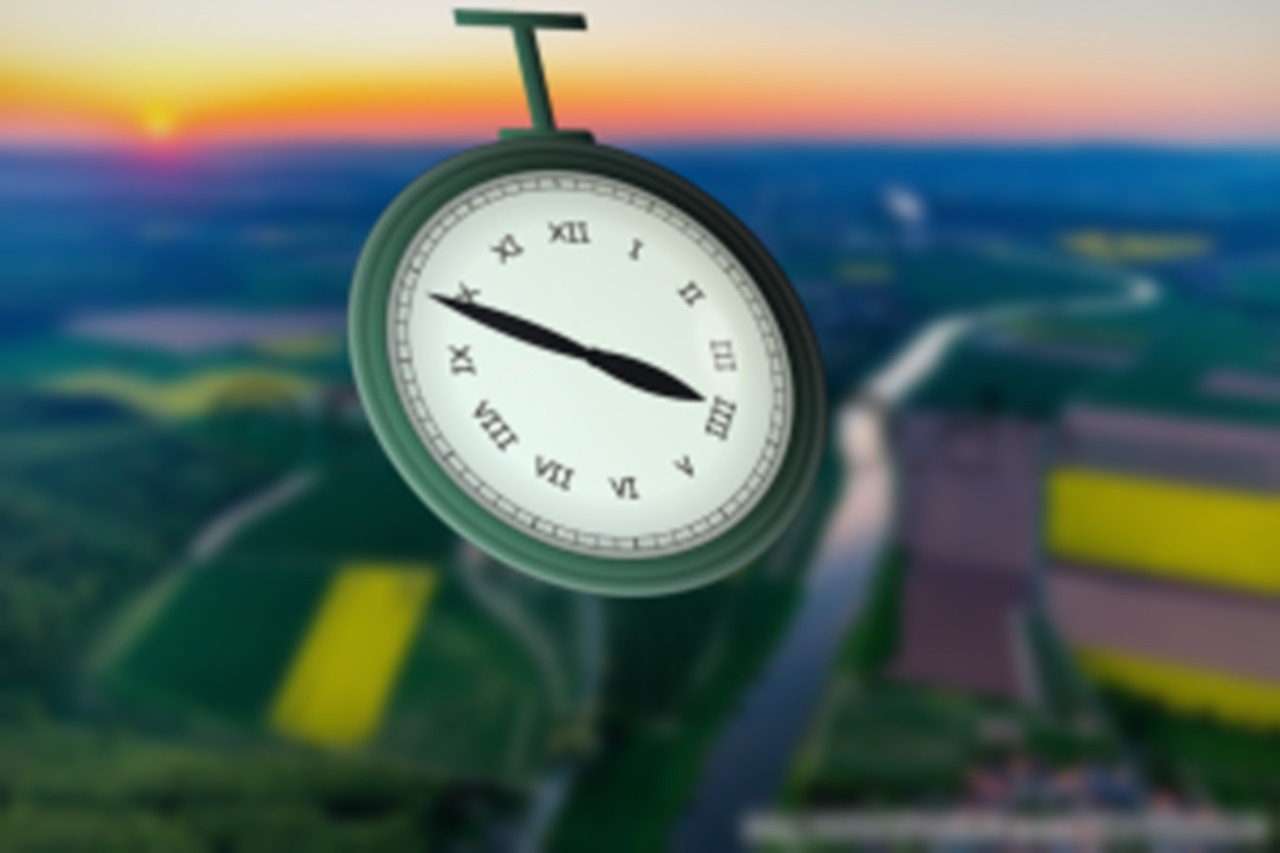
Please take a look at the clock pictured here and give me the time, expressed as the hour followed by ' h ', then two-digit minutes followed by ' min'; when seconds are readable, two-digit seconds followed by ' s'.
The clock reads 3 h 49 min
